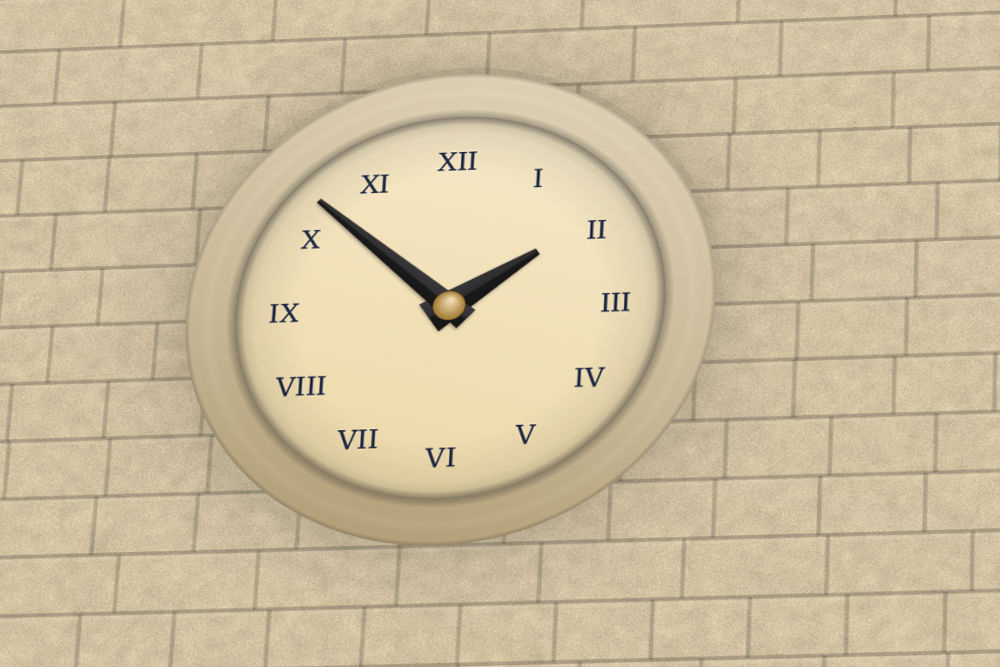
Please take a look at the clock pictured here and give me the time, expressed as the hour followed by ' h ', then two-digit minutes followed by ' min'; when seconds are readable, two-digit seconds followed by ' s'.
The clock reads 1 h 52 min
